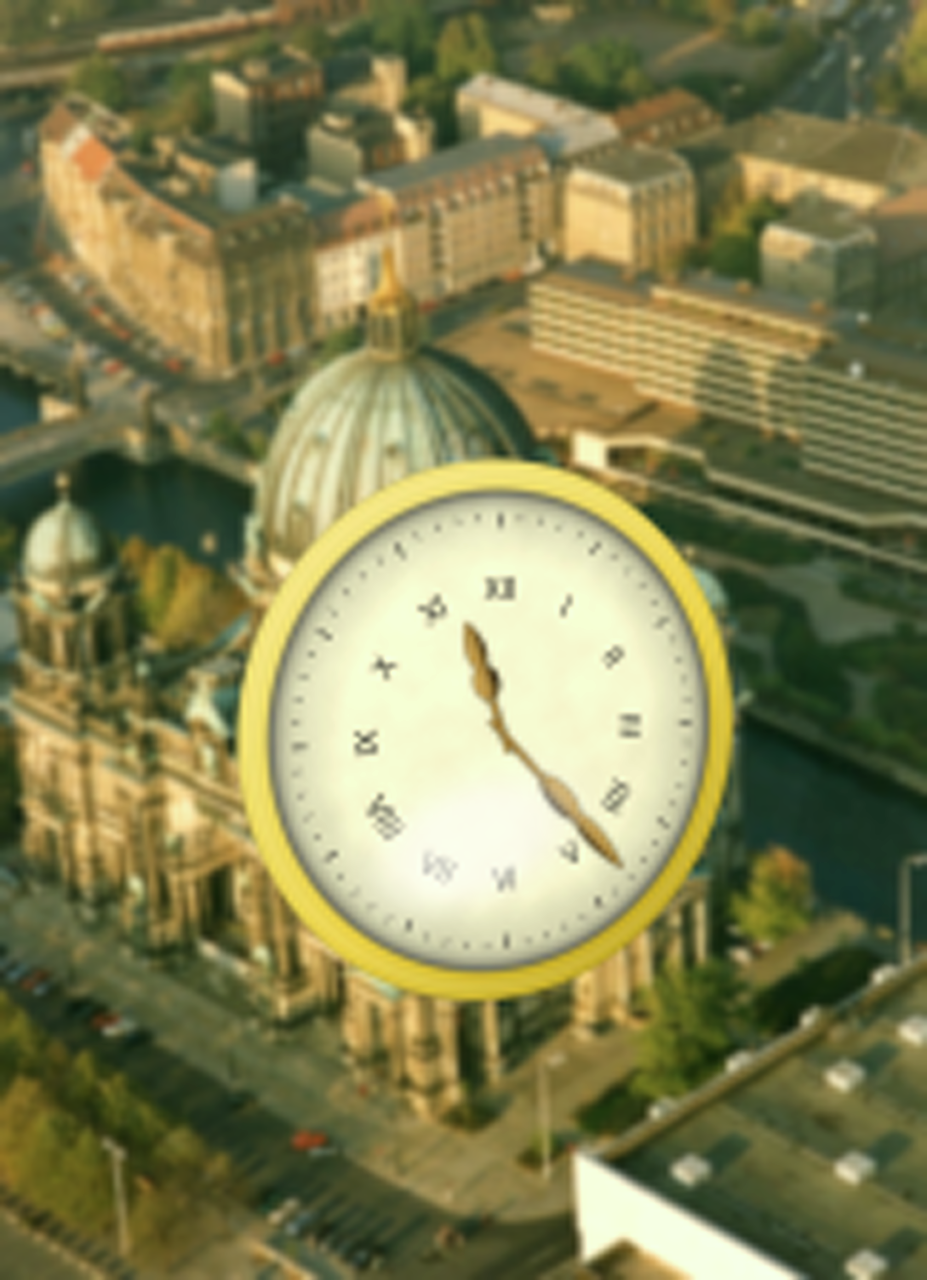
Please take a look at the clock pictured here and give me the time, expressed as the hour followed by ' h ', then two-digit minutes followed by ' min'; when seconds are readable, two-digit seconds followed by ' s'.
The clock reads 11 h 23 min
